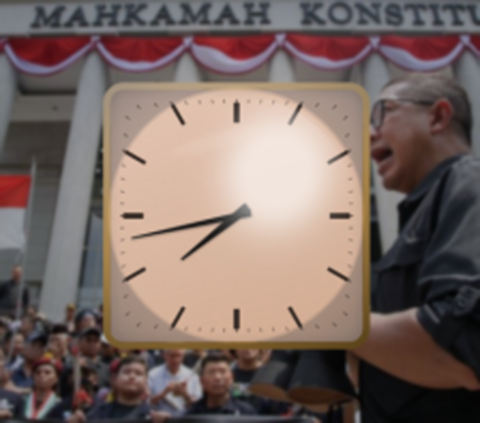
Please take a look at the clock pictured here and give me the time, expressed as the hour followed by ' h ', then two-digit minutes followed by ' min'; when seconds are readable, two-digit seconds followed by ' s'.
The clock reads 7 h 43 min
